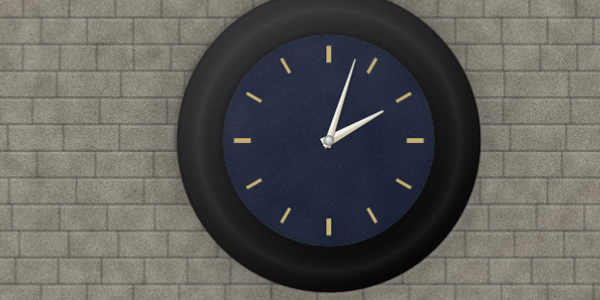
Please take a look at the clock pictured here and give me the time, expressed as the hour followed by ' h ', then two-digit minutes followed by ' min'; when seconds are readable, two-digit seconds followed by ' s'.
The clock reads 2 h 03 min
